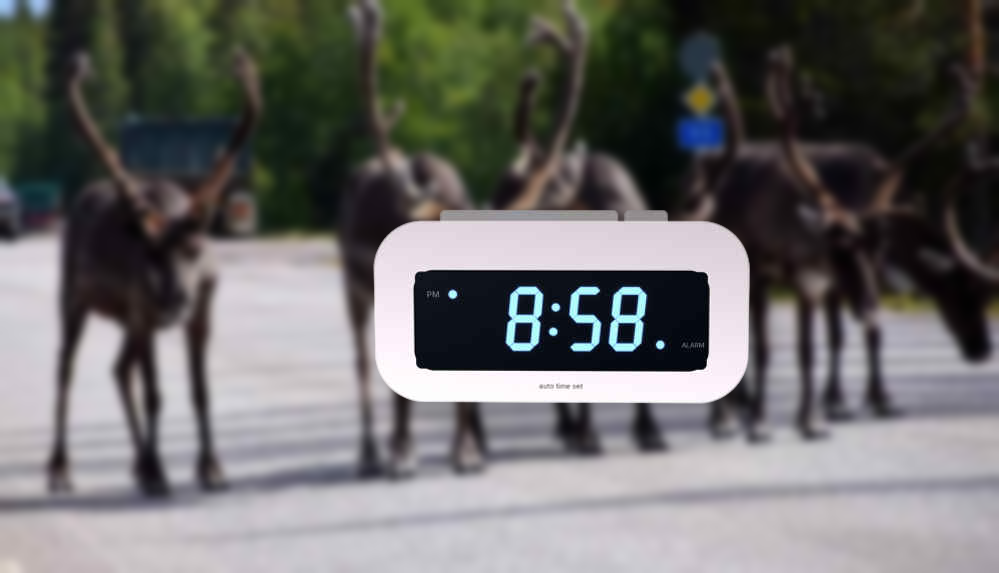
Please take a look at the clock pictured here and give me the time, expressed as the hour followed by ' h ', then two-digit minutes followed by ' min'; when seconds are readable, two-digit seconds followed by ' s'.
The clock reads 8 h 58 min
